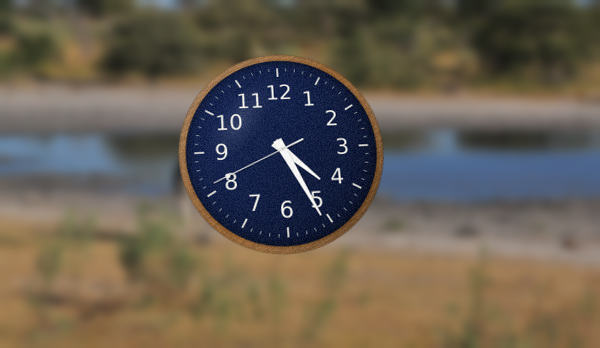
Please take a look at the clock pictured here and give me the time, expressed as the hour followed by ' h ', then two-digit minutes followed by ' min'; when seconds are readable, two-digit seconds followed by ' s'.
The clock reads 4 h 25 min 41 s
